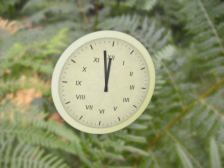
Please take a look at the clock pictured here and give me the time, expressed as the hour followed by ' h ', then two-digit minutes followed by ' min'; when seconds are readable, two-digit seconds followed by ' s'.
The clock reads 11 h 58 min
